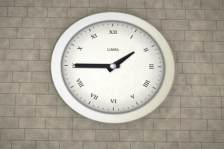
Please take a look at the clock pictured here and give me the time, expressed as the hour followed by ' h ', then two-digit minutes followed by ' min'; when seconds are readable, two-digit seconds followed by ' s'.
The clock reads 1 h 45 min
